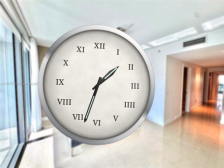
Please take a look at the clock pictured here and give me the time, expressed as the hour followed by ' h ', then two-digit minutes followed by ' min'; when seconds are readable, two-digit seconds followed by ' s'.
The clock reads 1 h 33 min
